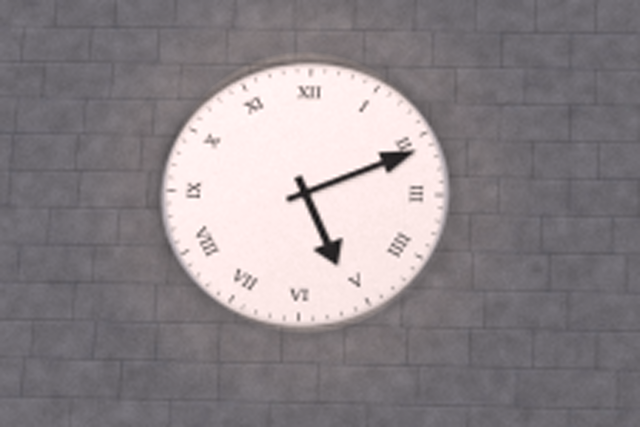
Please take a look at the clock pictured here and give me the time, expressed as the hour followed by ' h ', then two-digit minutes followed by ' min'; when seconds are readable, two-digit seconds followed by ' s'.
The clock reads 5 h 11 min
